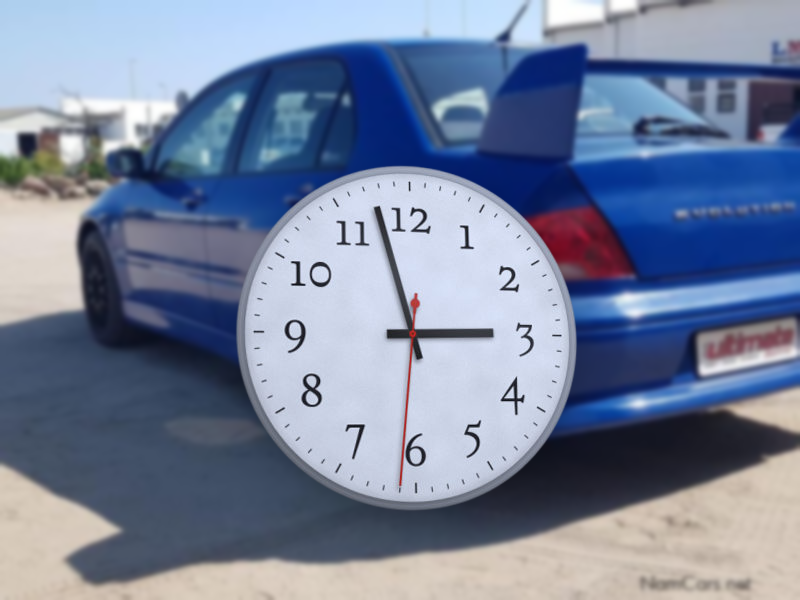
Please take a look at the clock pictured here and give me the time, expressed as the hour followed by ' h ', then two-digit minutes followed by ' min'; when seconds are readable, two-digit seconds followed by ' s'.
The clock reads 2 h 57 min 31 s
